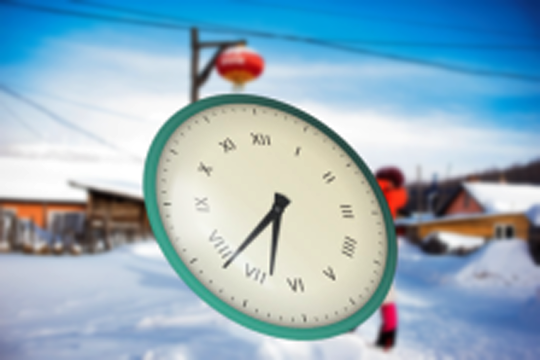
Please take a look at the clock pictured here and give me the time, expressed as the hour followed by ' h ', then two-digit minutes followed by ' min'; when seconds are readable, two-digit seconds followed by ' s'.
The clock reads 6 h 38 min
